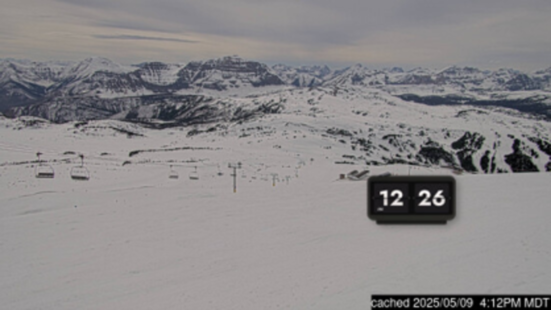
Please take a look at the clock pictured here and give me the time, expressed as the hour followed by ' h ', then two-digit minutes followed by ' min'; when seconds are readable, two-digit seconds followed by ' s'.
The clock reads 12 h 26 min
